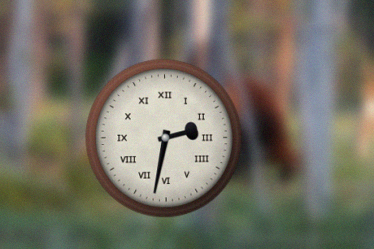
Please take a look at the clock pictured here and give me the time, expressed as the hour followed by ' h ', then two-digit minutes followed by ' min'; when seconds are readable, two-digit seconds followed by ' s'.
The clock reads 2 h 32 min
